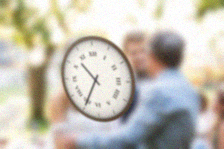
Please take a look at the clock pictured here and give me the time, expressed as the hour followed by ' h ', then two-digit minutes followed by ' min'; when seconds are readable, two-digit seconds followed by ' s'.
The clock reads 10 h 35 min
